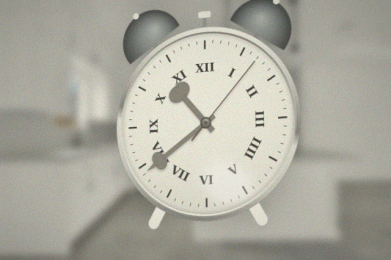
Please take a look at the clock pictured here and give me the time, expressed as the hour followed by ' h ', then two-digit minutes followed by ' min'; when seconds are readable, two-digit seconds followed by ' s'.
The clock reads 10 h 39 min 07 s
